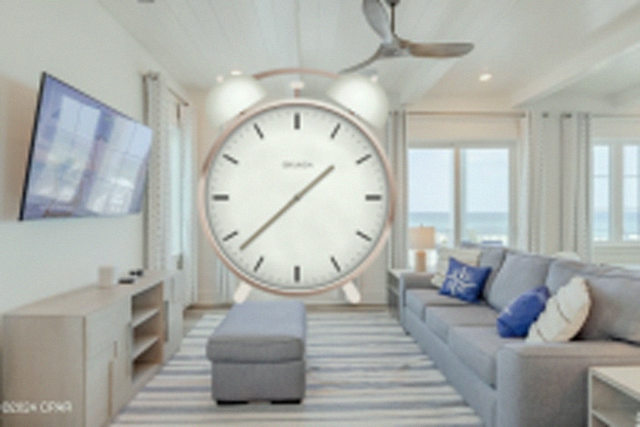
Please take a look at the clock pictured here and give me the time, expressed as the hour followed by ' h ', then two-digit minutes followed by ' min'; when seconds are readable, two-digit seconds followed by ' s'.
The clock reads 1 h 38 min
